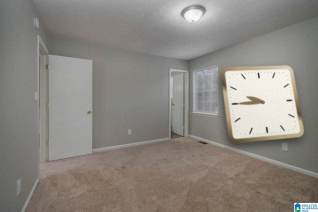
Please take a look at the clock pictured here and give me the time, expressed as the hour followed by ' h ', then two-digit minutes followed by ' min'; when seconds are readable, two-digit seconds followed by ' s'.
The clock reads 9 h 45 min
